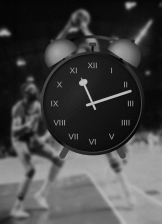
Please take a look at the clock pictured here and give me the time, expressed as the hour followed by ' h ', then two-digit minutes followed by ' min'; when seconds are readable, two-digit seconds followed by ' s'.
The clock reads 11 h 12 min
